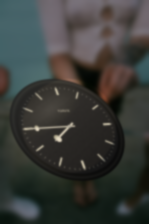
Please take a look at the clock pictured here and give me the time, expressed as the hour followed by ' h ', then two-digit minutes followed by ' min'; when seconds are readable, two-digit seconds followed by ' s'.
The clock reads 7 h 45 min
